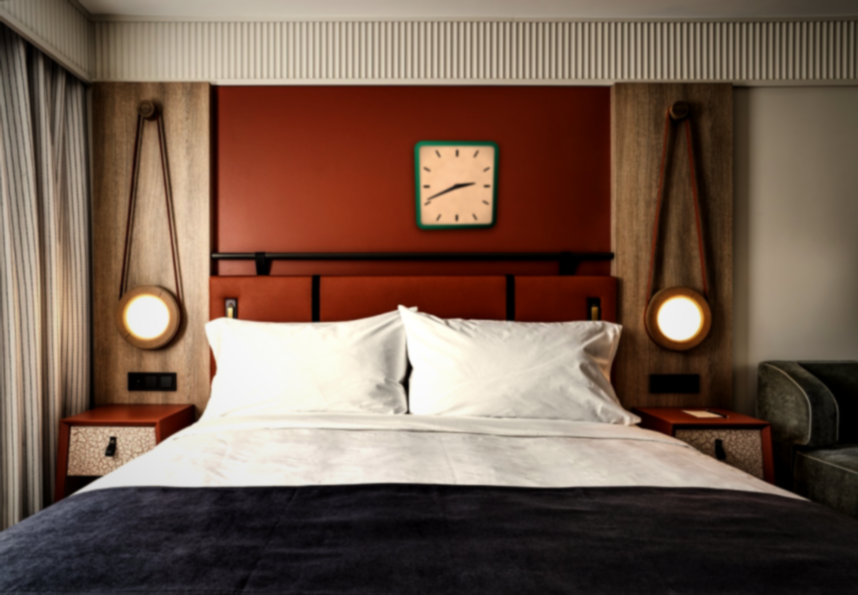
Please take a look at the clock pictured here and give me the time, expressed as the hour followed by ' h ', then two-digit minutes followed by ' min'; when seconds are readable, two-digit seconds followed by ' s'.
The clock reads 2 h 41 min
